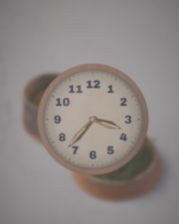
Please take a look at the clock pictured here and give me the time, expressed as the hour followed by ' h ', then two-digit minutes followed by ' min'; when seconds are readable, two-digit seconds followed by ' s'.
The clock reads 3 h 37 min
